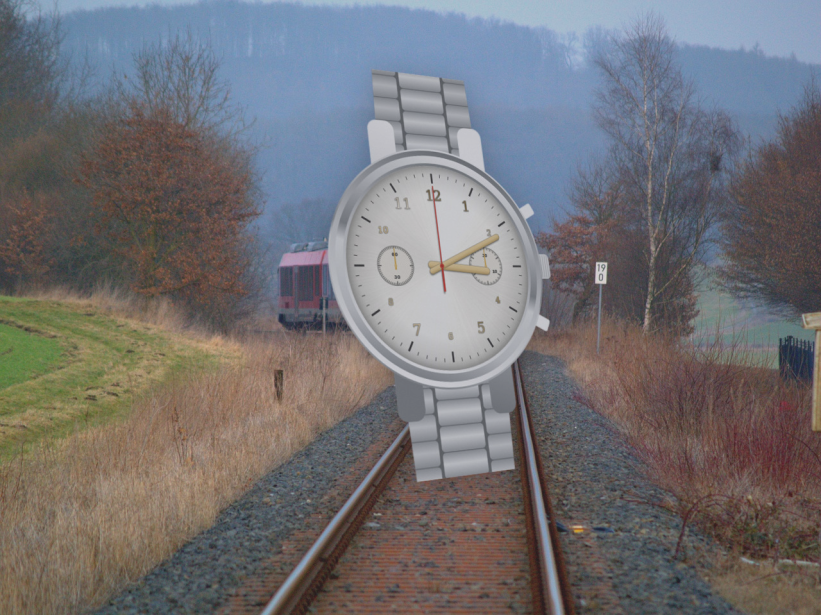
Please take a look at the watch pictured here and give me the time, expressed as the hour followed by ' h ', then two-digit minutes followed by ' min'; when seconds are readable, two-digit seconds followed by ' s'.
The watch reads 3 h 11 min
